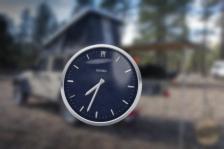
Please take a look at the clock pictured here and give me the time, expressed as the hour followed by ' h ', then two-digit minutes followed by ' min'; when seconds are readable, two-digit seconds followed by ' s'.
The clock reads 7 h 33 min
